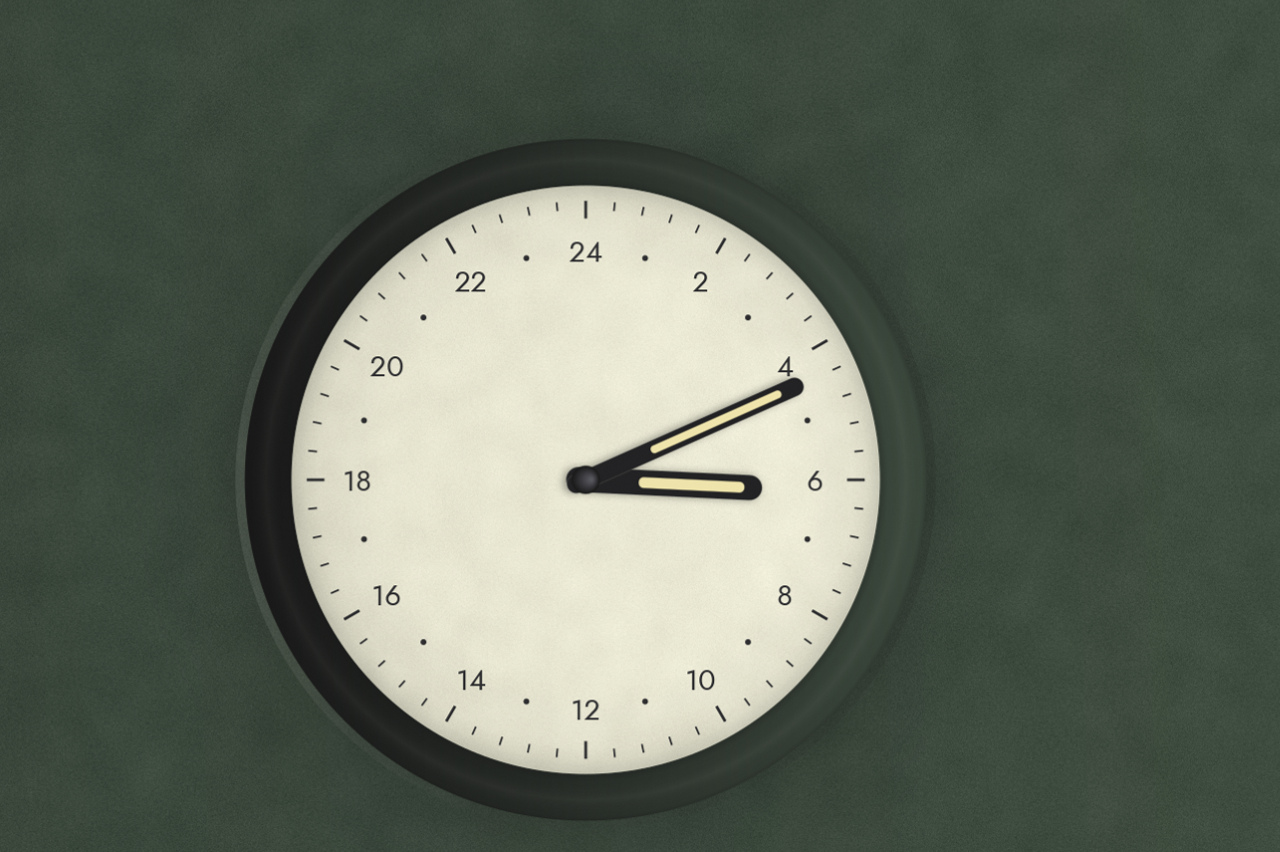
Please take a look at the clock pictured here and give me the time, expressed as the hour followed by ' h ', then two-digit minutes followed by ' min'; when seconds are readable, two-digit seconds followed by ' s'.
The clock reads 6 h 11 min
